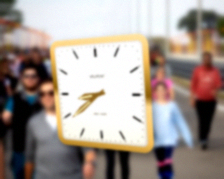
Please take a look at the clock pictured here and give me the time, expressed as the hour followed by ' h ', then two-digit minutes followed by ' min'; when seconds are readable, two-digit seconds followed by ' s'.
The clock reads 8 h 39 min
